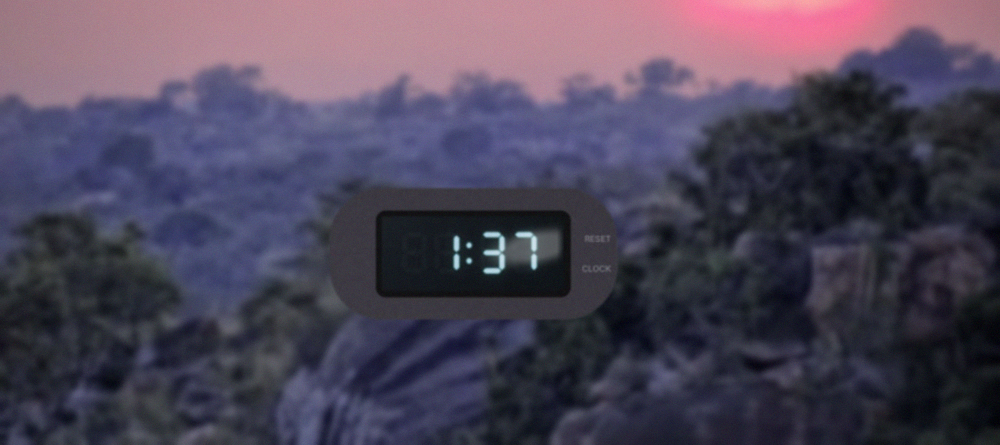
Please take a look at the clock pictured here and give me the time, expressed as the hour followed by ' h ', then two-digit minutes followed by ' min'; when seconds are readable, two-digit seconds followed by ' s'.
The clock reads 1 h 37 min
